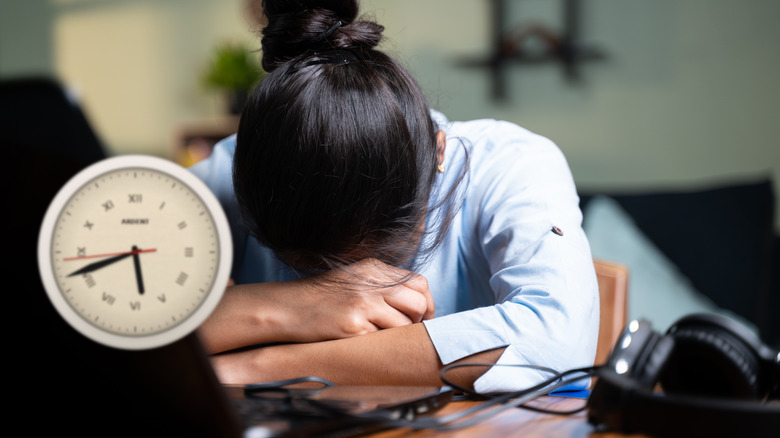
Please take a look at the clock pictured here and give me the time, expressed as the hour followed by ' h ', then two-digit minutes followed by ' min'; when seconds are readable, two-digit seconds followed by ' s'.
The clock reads 5 h 41 min 44 s
